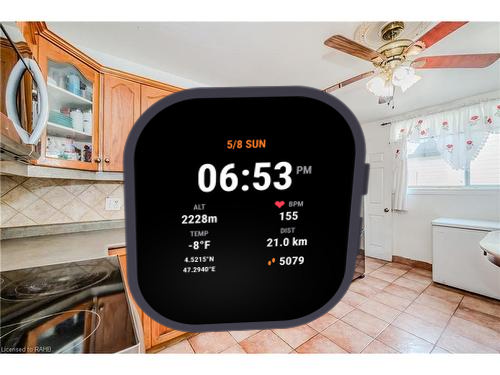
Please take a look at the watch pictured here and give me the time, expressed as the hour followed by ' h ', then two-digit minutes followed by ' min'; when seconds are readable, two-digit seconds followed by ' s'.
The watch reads 6 h 53 min
